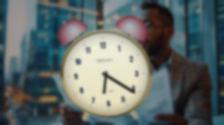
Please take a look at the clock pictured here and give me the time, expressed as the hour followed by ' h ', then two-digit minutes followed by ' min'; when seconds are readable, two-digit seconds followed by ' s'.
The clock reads 6 h 21 min
